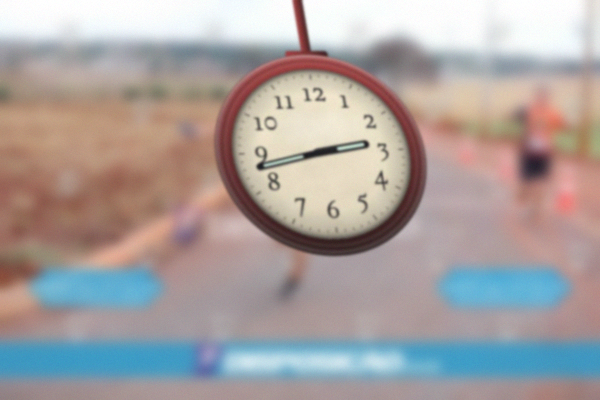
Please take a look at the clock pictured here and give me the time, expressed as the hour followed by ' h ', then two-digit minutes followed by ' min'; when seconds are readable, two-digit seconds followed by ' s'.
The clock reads 2 h 43 min
